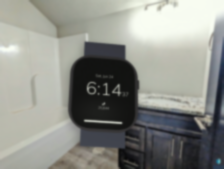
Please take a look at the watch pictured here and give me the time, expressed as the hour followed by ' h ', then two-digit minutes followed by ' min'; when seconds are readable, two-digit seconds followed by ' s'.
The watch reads 6 h 14 min
